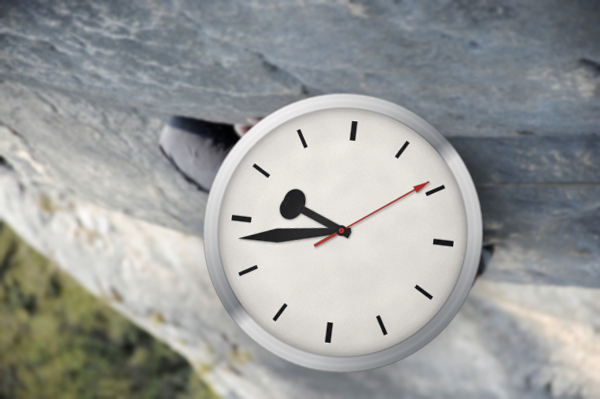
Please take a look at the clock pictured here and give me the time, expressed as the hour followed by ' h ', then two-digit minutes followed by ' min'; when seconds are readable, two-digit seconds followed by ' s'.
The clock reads 9 h 43 min 09 s
